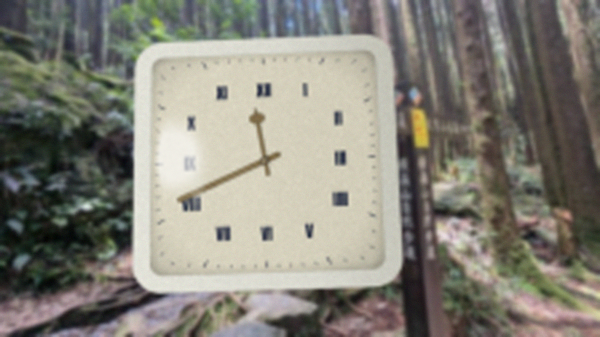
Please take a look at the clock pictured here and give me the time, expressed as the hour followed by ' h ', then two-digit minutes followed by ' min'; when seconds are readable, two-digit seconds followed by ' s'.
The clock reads 11 h 41 min
